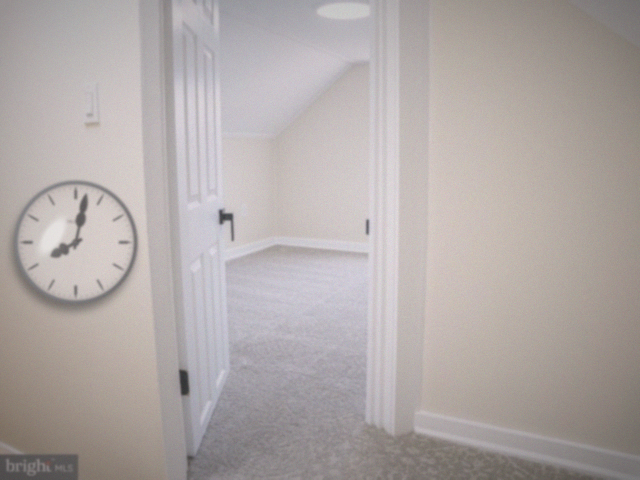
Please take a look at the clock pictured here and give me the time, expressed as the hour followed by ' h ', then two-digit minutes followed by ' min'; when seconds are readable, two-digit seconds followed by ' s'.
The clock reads 8 h 02 min
